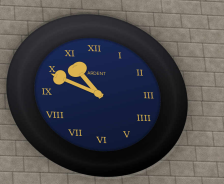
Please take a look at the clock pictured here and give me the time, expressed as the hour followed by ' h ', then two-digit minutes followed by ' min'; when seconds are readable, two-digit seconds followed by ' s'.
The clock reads 10 h 49 min
